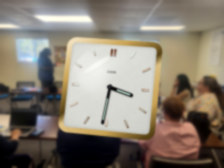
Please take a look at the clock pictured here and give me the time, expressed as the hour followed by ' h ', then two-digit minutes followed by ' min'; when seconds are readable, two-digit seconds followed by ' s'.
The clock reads 3 h 31 min
